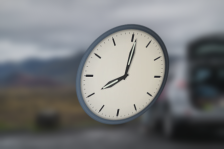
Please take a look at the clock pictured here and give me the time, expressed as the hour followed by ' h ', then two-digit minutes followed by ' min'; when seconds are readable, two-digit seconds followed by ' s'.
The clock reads 8 h 01 min
